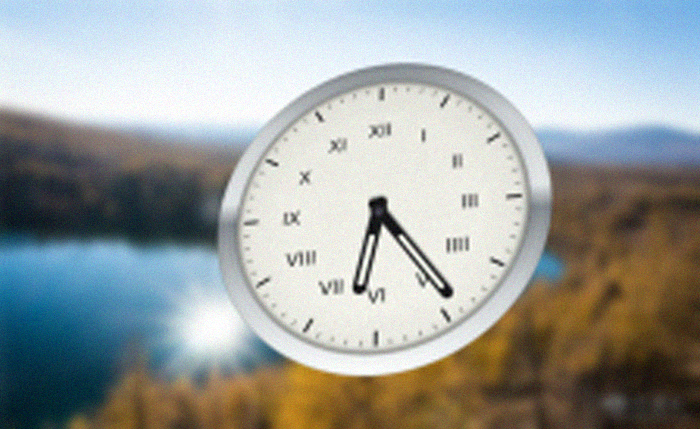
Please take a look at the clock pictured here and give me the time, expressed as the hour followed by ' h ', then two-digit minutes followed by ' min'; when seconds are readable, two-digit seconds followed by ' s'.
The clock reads 6 h 24 min
